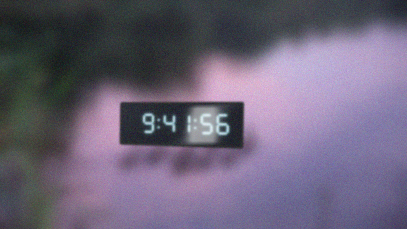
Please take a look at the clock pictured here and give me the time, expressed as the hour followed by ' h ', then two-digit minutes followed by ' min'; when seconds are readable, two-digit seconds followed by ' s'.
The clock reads 9 h 41 min 56 s
